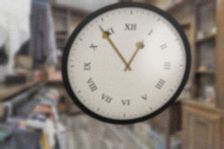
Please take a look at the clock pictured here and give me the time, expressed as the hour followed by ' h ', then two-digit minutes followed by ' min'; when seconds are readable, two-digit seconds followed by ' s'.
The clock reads 12 h 54 min
